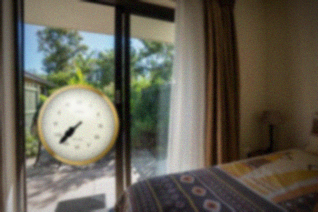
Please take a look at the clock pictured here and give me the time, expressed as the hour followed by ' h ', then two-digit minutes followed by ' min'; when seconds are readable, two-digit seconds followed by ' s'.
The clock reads 7 h 37 min
